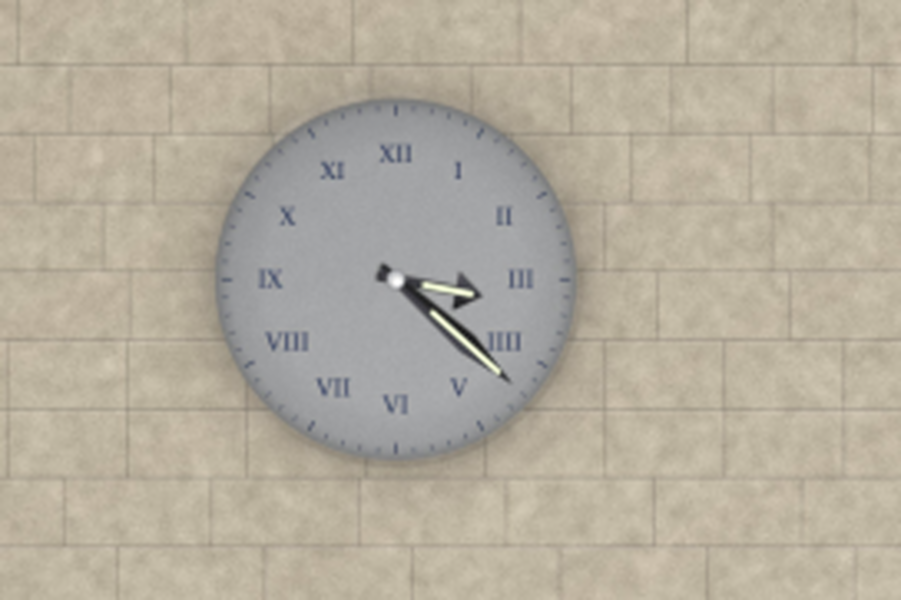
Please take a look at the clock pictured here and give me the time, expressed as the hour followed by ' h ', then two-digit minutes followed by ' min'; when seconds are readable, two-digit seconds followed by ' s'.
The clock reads 3 h 22 min
